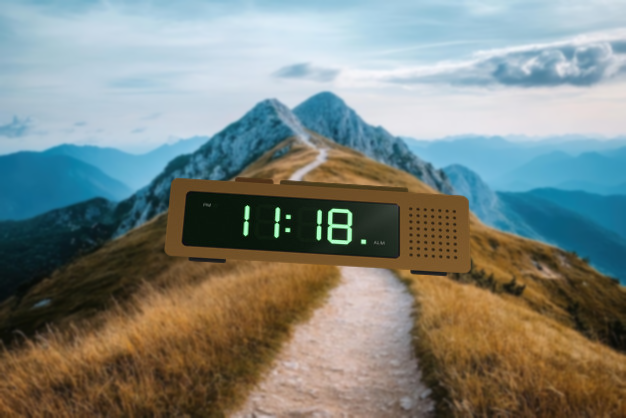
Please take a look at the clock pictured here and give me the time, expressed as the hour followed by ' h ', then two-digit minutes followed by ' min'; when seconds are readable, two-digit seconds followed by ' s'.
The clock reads 11 h 18 min
